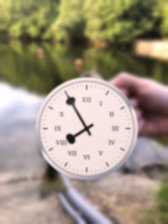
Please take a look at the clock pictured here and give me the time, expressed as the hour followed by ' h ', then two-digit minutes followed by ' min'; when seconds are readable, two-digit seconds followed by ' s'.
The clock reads 7 h 55 min
